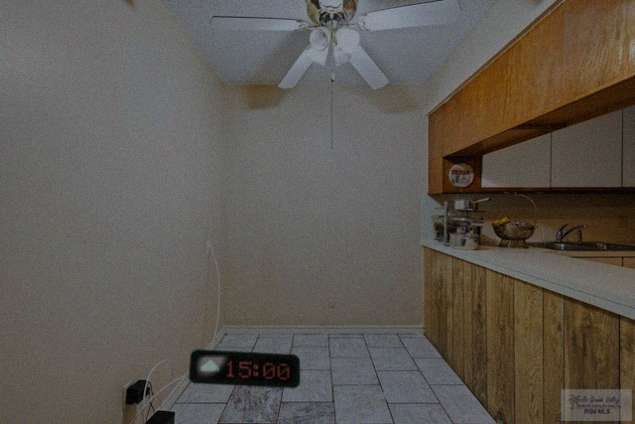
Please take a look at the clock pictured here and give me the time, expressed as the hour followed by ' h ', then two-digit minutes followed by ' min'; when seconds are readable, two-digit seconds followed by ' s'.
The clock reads 15 h 00 min
